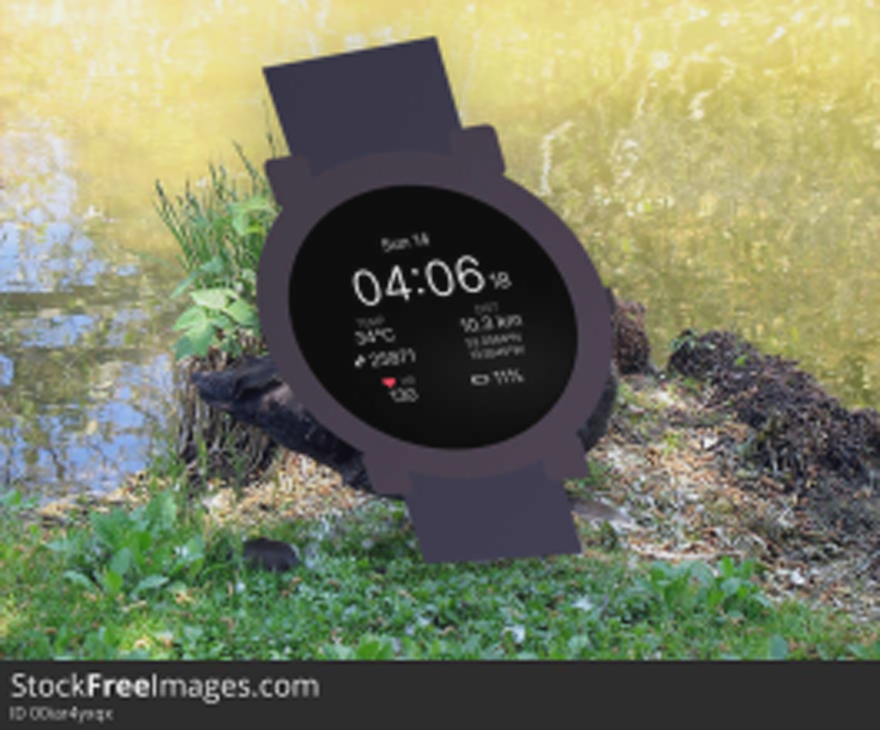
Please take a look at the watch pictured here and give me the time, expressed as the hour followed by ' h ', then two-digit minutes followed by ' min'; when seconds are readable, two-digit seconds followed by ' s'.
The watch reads 4 h 06 min
